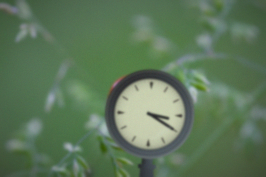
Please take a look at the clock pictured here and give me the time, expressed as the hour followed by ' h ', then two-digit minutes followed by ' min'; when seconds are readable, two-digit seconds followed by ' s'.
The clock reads 3 h 20 min
